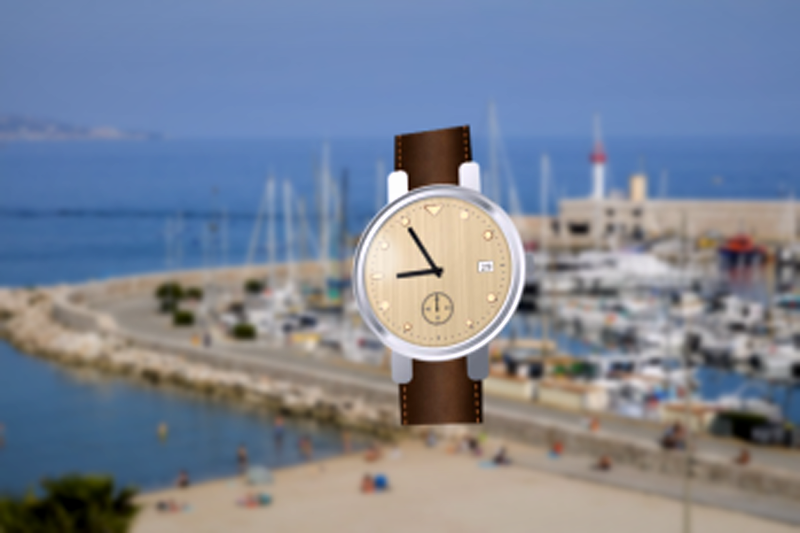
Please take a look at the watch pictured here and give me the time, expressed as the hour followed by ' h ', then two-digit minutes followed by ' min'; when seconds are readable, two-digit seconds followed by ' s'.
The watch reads 8 h 55 min
